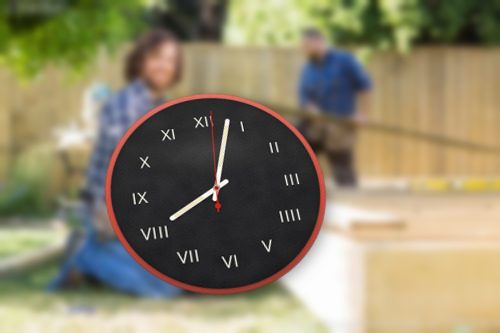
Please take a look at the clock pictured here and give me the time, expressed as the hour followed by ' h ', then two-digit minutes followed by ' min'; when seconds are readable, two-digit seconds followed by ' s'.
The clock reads 8 h 03 min 01 s
